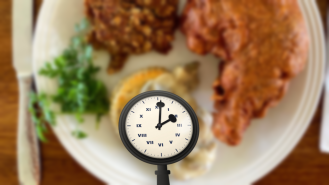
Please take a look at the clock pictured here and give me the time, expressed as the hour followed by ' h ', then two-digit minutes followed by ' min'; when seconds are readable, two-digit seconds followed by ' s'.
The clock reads 2 h 01 min
